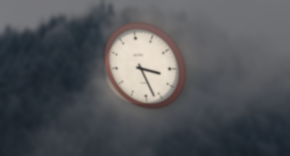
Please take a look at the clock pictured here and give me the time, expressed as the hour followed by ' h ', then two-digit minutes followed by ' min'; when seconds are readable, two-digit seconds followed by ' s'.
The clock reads 3 h 27 min
